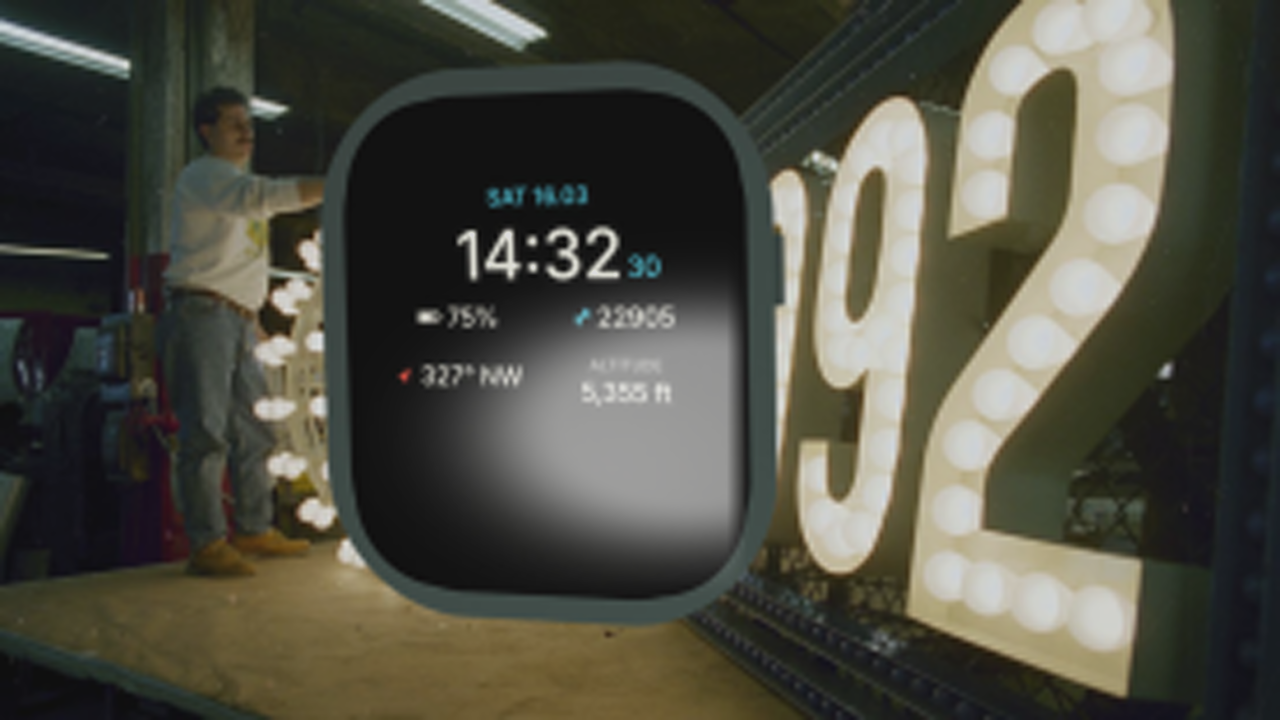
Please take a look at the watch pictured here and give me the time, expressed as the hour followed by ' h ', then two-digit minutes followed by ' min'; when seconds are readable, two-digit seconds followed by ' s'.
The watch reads 14 h 32 min
